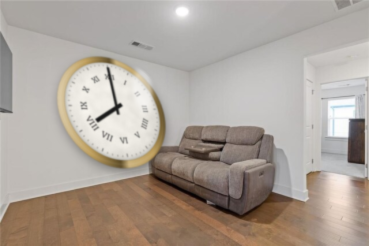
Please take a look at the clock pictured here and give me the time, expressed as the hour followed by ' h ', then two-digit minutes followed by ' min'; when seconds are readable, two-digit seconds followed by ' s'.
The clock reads 8 h 00 min
